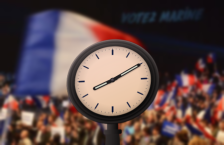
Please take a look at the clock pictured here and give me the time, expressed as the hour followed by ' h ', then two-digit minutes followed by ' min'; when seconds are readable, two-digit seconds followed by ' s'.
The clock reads 8 h 10 min
